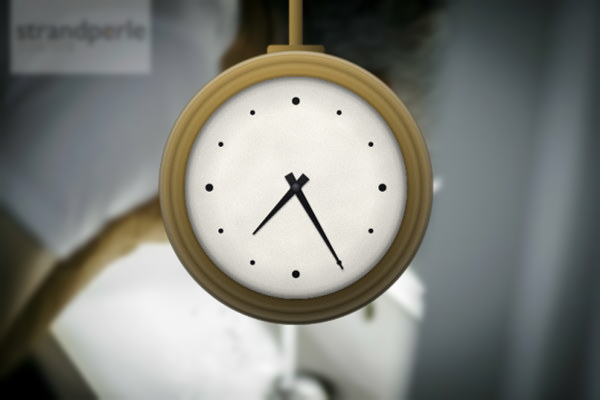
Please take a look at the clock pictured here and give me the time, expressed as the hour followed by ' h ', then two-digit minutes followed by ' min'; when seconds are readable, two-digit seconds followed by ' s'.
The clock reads 7 h 25 min
